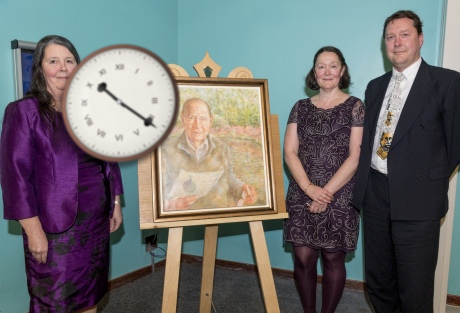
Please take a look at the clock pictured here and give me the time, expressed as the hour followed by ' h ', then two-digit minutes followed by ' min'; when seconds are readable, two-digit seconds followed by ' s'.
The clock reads 10 h 21 min
